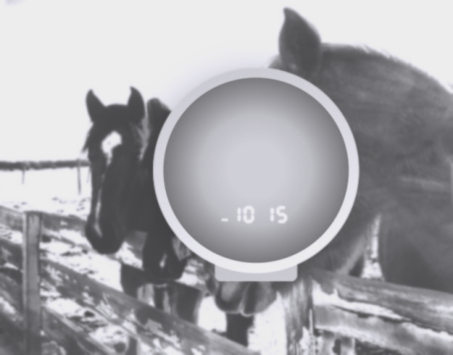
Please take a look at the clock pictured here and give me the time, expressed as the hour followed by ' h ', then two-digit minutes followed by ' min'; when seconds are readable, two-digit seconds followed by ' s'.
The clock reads 10 h 15 min
